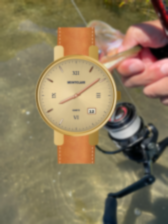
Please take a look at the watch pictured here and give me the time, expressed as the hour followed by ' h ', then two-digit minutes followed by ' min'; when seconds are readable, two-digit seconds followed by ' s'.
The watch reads 8 h 09 min
